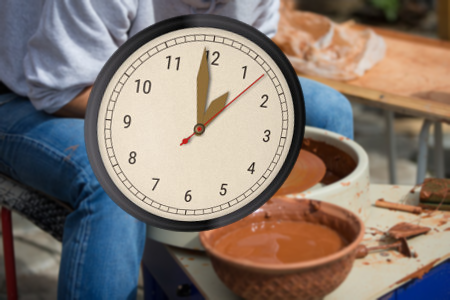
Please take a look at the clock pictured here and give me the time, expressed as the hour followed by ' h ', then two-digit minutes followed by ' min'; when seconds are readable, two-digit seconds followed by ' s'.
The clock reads 12 h 59 min 07 s
